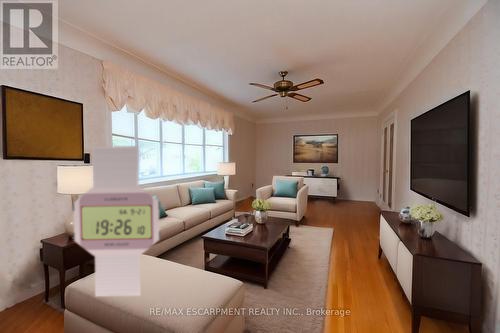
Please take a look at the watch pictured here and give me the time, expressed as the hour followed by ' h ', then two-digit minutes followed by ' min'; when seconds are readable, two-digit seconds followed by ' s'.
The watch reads 19 h 26 min
